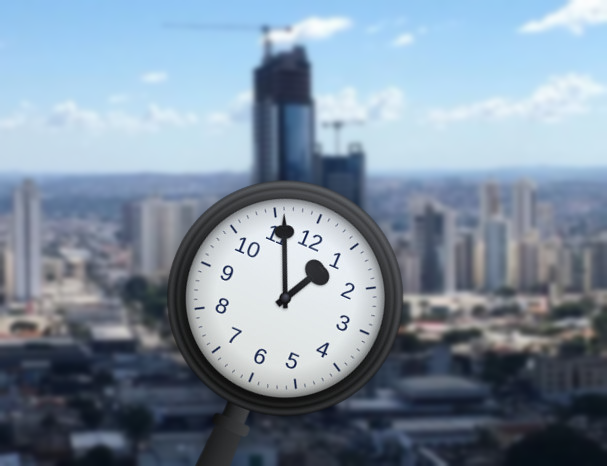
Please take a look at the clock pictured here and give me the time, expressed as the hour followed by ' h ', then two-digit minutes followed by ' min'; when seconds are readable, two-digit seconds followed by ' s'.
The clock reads 12 h 56 min
